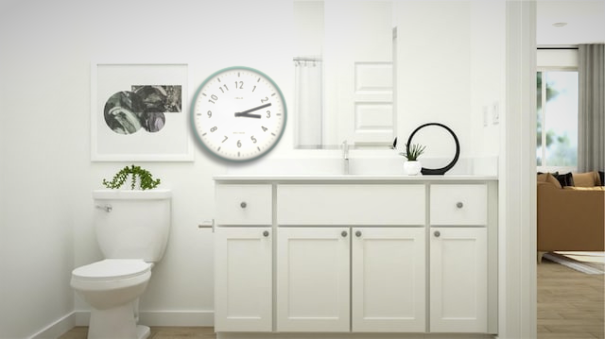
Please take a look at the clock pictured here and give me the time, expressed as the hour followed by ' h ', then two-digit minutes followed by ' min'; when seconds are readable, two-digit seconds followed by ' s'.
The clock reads 3 h 12 min
